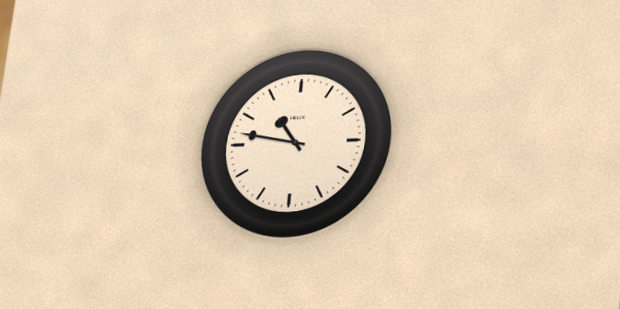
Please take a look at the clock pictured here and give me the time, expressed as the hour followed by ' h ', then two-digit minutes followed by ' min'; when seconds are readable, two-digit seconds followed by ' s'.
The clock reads 10 h 47 min
